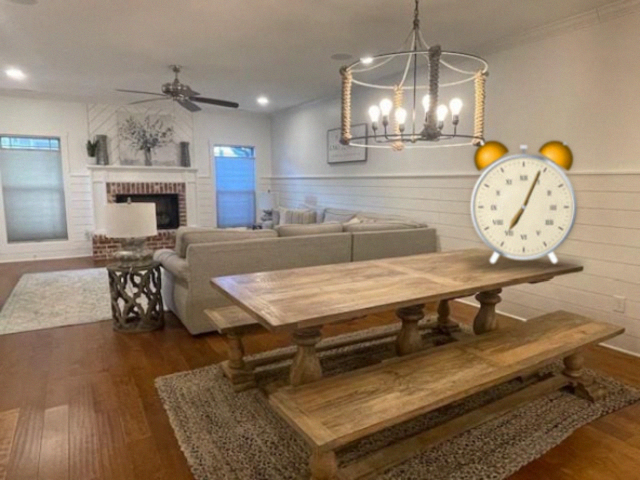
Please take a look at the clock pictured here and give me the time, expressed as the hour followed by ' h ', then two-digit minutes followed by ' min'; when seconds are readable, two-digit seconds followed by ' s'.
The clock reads 7 h 04 min
